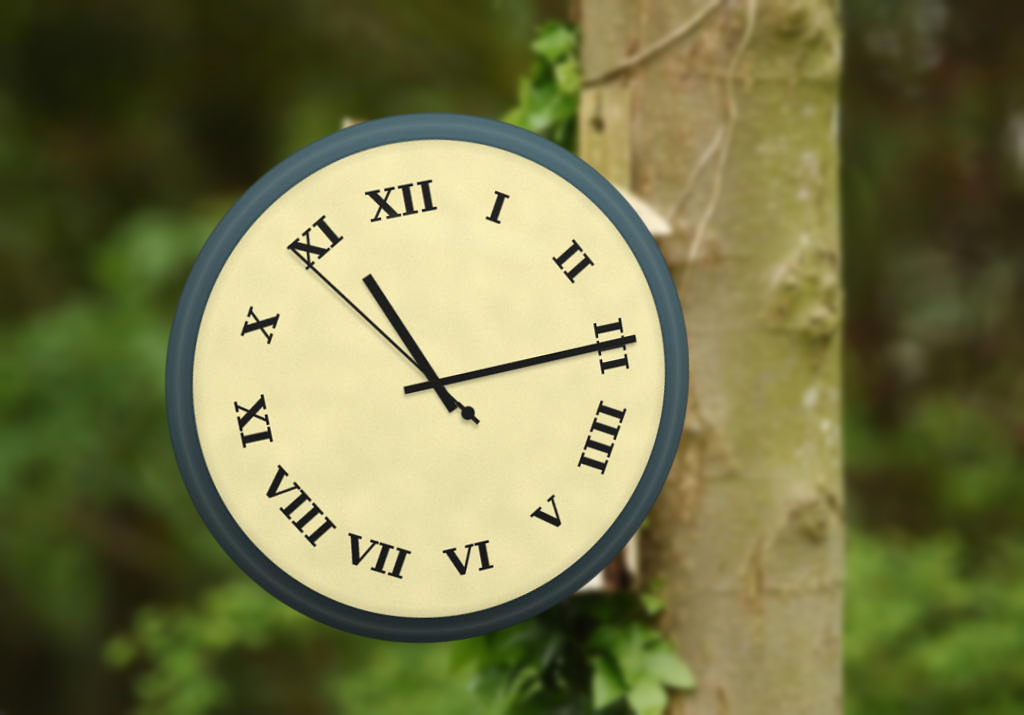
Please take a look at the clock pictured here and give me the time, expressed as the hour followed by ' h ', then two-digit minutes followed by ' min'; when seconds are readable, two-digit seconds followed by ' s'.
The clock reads 11 h 14 min 54 s
